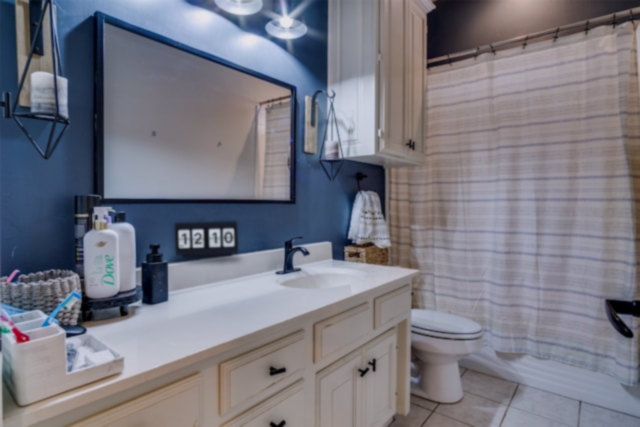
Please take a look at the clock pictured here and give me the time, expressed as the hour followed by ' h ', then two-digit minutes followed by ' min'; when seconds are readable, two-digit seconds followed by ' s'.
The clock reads 12 h 10 min
